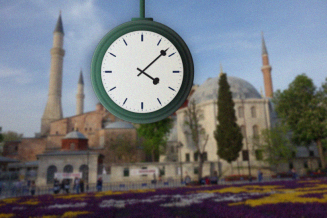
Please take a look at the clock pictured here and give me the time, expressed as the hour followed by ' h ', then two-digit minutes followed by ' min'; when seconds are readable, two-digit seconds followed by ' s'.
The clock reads 4 h 08 min
